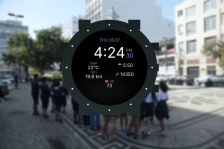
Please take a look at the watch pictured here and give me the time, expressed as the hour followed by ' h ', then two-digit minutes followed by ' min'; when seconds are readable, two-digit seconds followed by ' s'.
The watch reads 4 h 24 min
